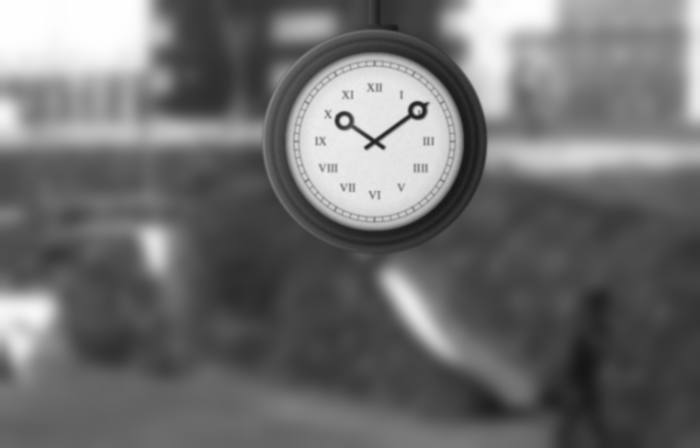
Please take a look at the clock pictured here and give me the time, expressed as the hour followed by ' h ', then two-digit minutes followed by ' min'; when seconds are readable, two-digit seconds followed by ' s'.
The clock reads 10 h 09 min
